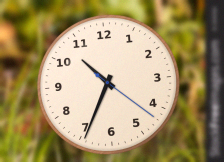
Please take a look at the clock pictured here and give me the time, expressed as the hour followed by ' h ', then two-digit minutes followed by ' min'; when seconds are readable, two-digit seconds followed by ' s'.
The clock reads 10 h 34 min 22 s
